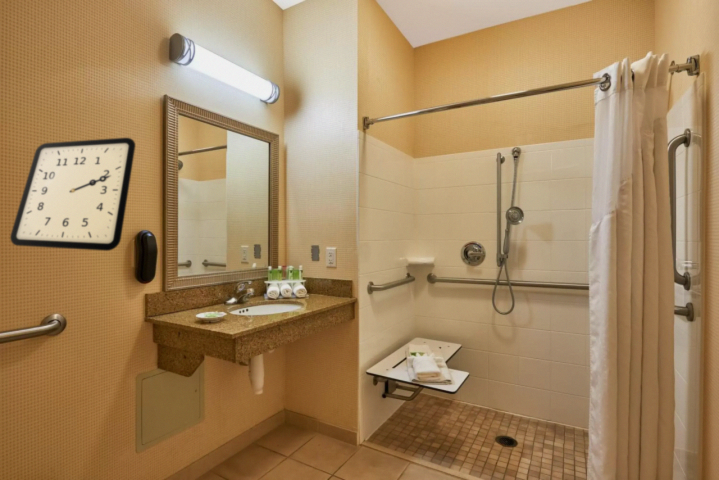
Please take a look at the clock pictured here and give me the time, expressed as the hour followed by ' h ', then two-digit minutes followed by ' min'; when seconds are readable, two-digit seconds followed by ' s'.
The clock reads 2 h 11 min
